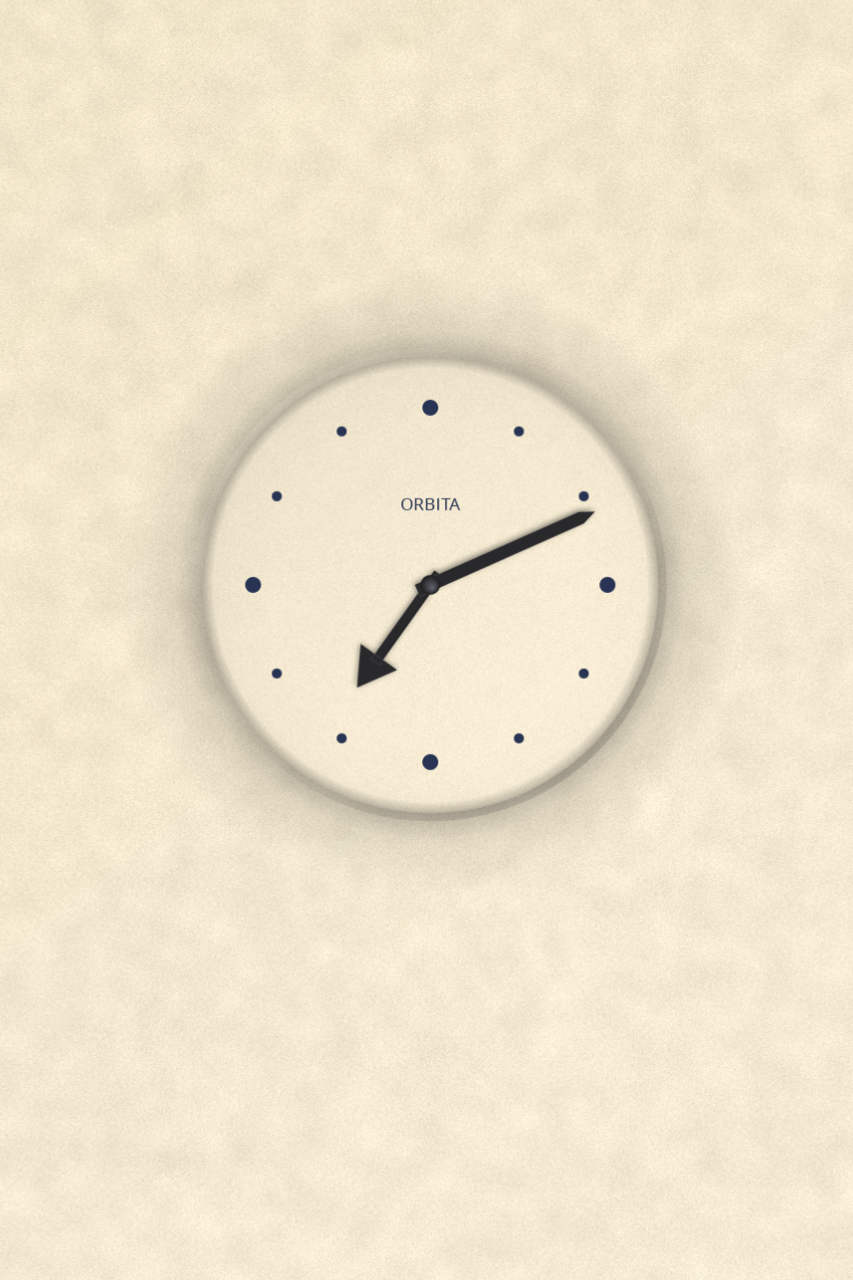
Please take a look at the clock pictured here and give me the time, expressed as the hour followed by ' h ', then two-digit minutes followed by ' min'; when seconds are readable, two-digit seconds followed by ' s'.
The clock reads 7 h 11 min
